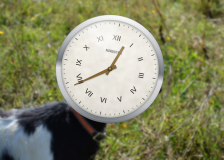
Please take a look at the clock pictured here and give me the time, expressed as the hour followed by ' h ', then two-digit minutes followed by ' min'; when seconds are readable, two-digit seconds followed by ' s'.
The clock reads 12 h 39 min
